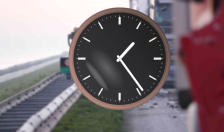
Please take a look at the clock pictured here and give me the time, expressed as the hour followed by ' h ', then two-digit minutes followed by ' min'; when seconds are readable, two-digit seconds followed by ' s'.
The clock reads 1 h 24 min
